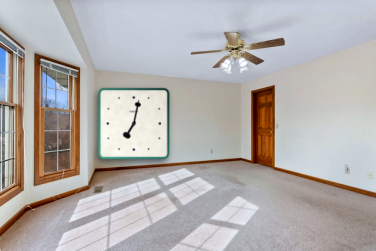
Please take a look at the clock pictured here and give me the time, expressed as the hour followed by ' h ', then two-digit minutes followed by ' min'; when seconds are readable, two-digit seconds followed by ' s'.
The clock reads 7 h 02 min
